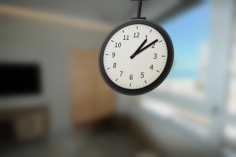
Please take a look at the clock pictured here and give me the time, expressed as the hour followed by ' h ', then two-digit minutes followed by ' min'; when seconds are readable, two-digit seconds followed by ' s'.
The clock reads 1 h 09 min
